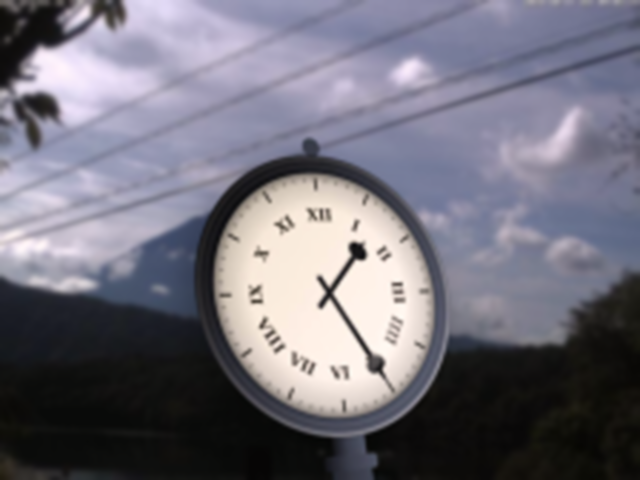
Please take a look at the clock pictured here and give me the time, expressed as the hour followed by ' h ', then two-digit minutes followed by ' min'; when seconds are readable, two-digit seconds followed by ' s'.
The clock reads 1 h 25 min
